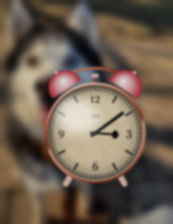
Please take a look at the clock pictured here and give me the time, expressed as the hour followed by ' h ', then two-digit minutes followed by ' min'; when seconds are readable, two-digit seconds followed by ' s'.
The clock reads 3 h 09 min
